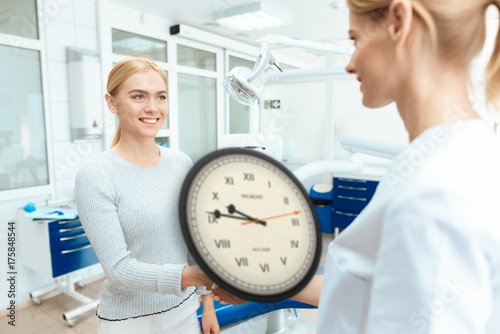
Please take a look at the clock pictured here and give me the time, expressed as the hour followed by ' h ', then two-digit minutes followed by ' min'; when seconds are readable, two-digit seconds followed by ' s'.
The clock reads 9 h 46 min 13 s
